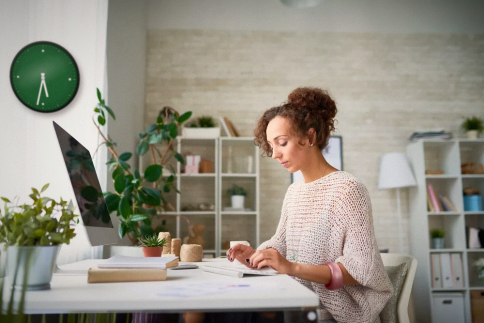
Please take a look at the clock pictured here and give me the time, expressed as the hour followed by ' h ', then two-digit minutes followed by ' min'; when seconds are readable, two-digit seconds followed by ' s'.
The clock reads 5 h 32 min
